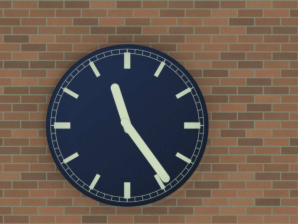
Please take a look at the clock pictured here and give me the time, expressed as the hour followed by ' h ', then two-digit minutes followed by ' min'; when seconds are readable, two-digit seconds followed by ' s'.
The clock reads 11 h 24 min
